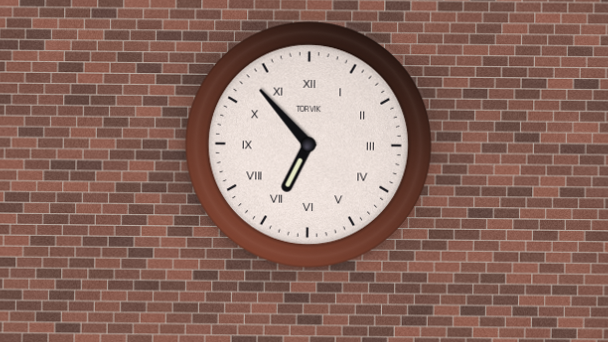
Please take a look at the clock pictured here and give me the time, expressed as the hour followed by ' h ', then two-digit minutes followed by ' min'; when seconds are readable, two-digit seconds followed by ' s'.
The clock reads 6 h 53 min
